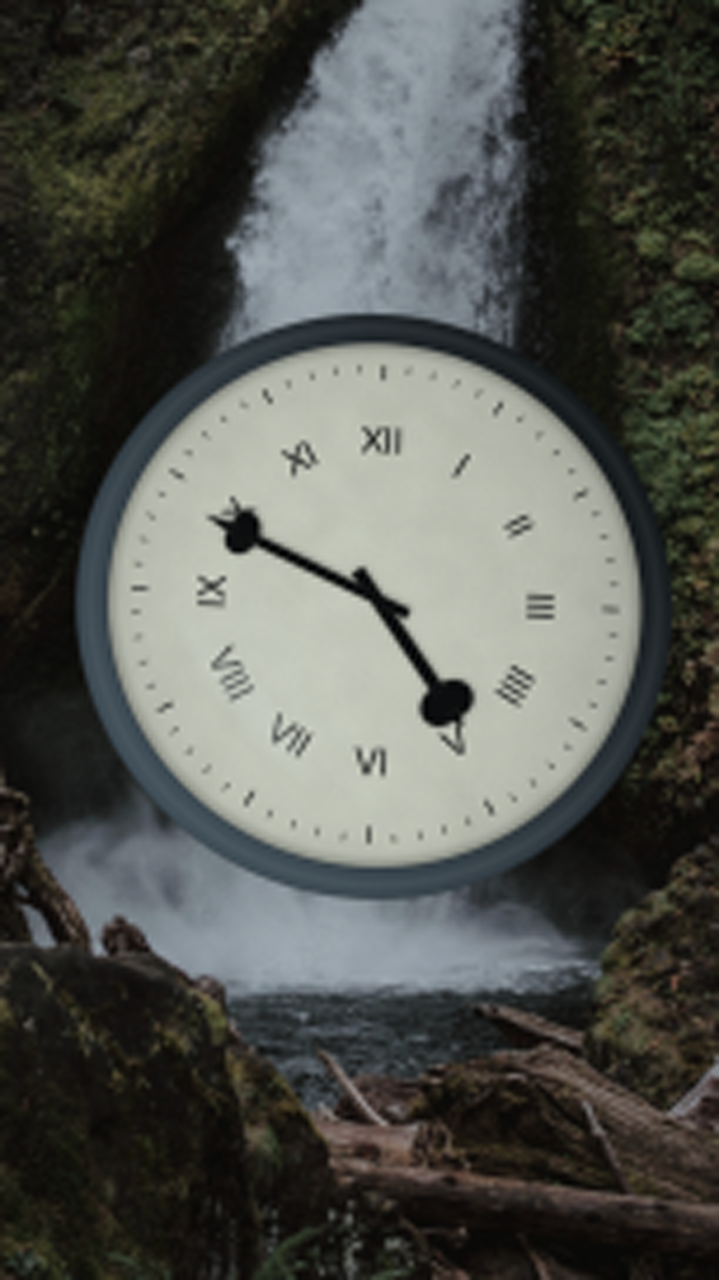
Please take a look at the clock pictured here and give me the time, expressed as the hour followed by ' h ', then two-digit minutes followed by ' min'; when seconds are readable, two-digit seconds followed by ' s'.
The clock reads 4 h 49 min
